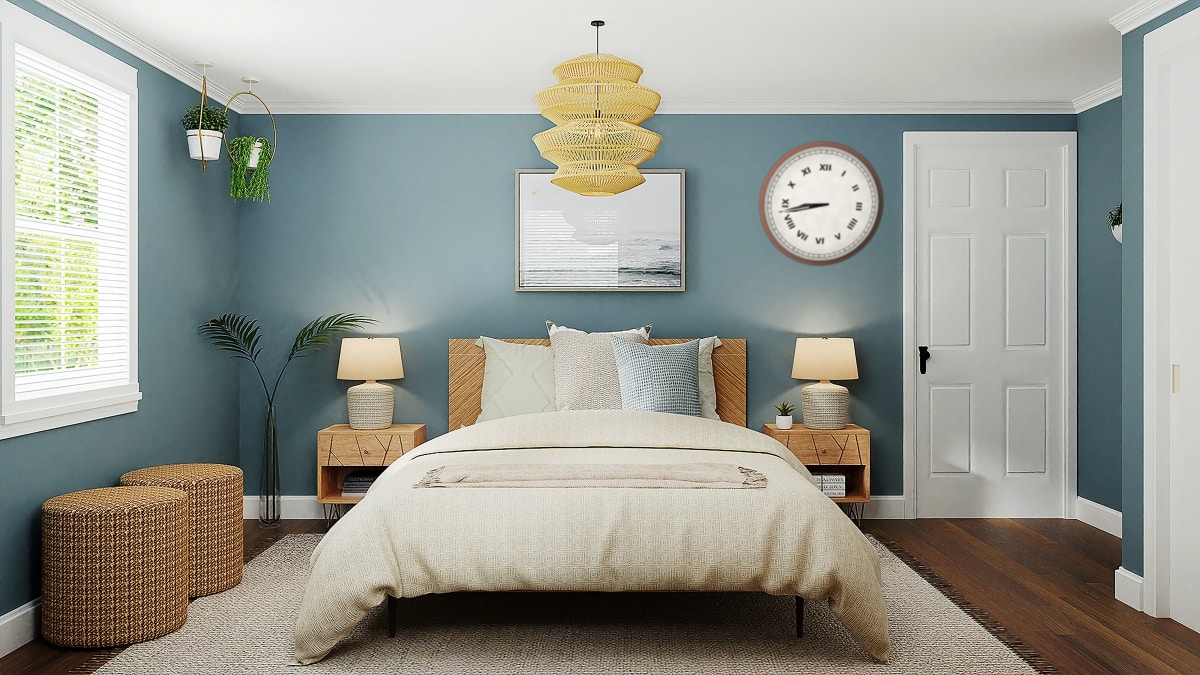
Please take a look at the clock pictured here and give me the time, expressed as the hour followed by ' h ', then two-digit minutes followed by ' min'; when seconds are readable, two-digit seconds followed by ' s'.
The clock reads 8 h 43 min
